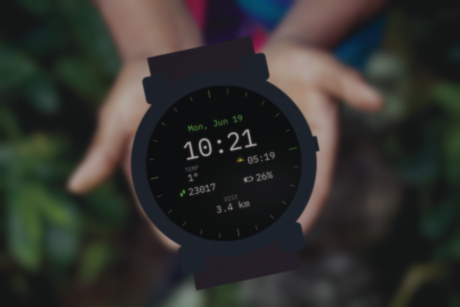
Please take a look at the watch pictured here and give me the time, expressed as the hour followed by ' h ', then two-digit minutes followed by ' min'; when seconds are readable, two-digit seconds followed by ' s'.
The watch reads 10 h 21 min
